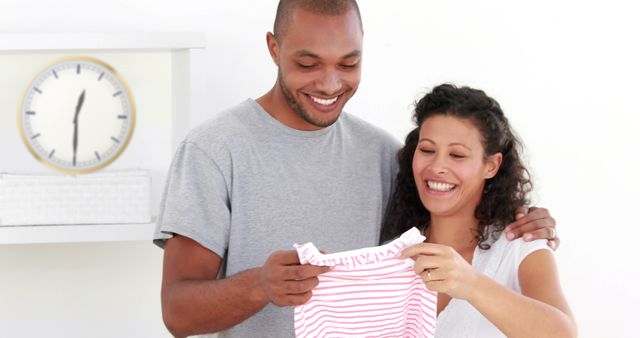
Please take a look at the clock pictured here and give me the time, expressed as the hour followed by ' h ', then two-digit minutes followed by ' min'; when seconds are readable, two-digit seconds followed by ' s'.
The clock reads 12 h 30 min
